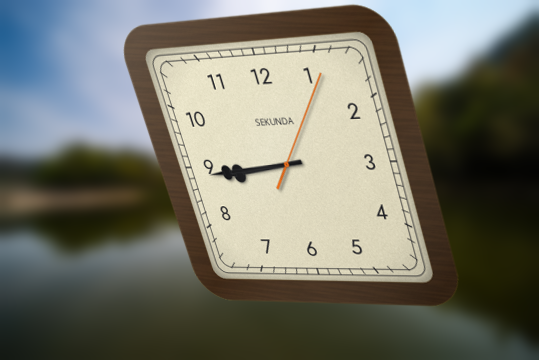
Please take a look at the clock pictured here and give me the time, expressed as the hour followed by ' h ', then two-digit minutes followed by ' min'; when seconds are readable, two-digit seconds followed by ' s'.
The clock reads 8 h 44 min 06 s
